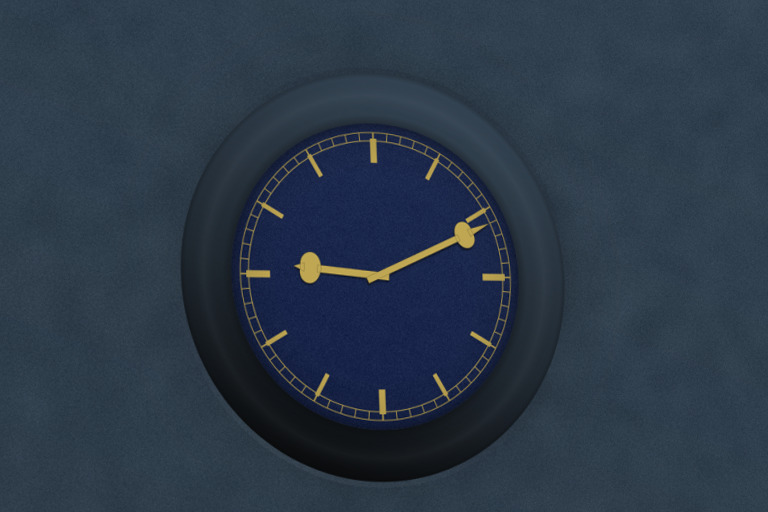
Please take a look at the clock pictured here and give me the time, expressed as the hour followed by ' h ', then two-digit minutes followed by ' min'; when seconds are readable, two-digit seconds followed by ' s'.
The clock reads 9 h 11 min
